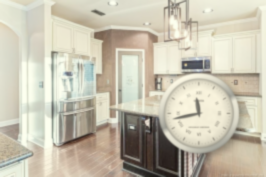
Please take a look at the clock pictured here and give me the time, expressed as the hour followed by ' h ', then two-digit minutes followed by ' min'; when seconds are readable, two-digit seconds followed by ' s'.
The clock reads 11 h 43 min
